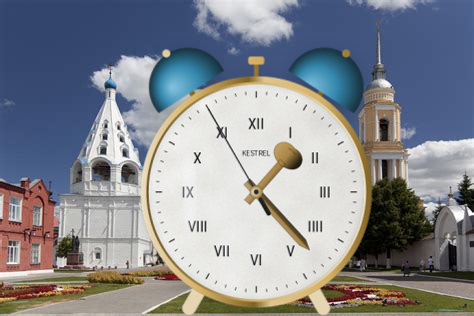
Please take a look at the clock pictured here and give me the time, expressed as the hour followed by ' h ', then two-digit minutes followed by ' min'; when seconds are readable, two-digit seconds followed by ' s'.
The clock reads 1 h 22 min 55 s
